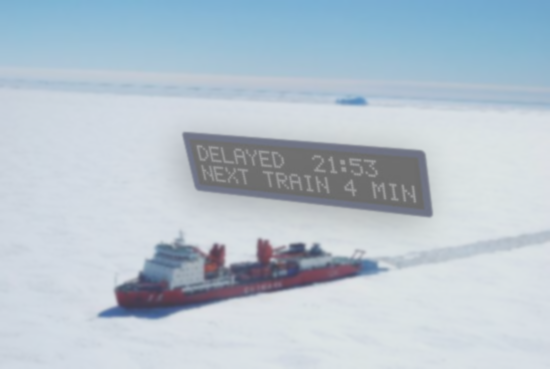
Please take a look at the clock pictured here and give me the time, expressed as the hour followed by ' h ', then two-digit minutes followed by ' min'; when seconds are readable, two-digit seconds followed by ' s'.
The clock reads 21 h 53 min
